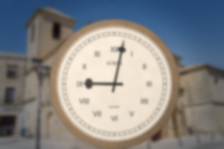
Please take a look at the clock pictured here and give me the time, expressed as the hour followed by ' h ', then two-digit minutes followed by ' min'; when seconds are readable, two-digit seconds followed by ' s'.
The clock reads 9 h 02 min
